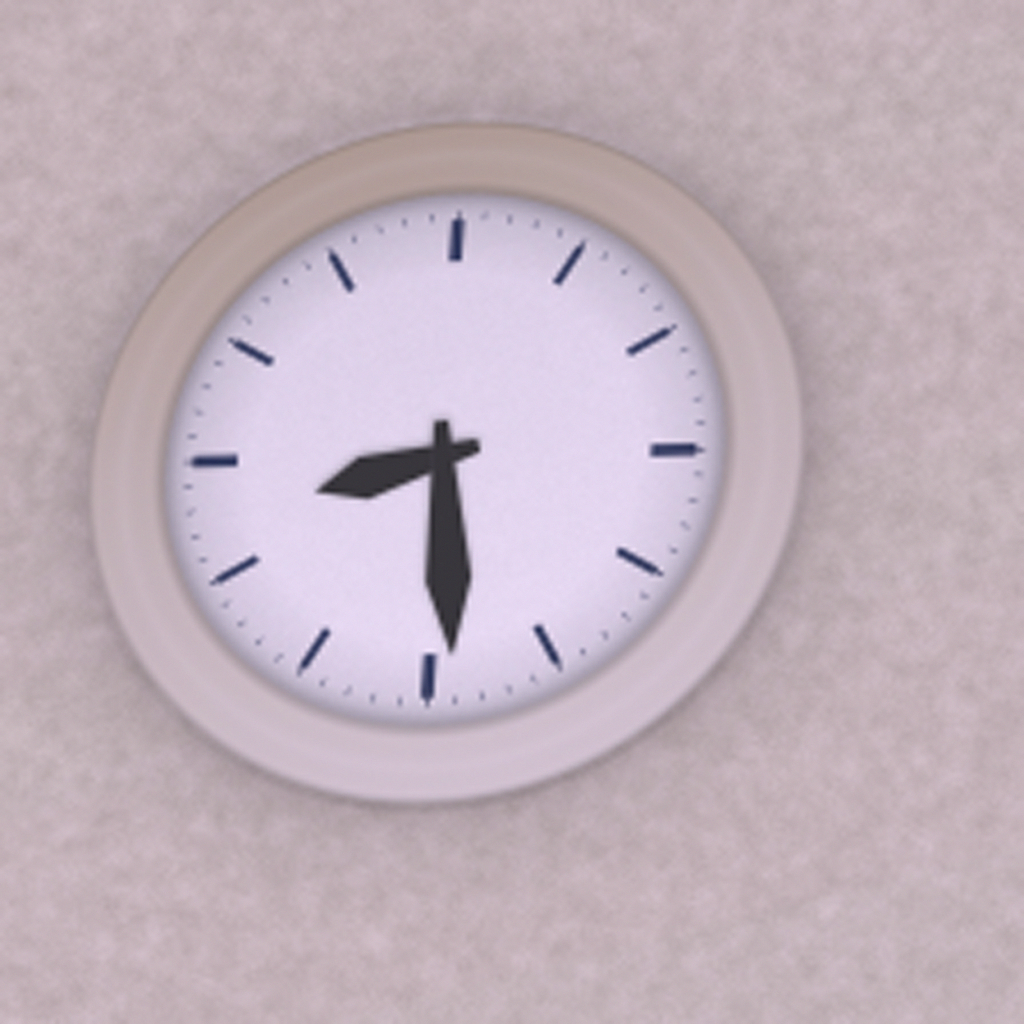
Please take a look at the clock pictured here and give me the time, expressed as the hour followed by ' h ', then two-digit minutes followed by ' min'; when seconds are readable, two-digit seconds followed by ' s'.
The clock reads 8 h 29 min
